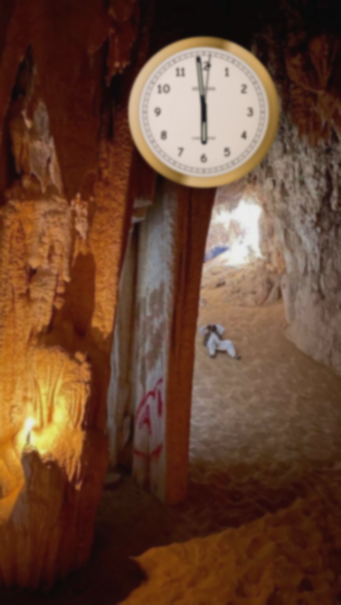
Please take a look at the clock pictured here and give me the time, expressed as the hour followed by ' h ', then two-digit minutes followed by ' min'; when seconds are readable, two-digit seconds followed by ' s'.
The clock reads 5 h 59 min 01 s
